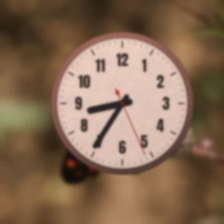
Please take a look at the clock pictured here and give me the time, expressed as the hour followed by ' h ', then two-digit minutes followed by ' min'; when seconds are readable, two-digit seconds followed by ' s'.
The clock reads 8 h 35 min 26 s
